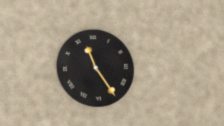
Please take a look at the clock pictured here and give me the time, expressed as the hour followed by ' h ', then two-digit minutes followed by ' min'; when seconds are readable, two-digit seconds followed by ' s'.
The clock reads 11 h 25 min
